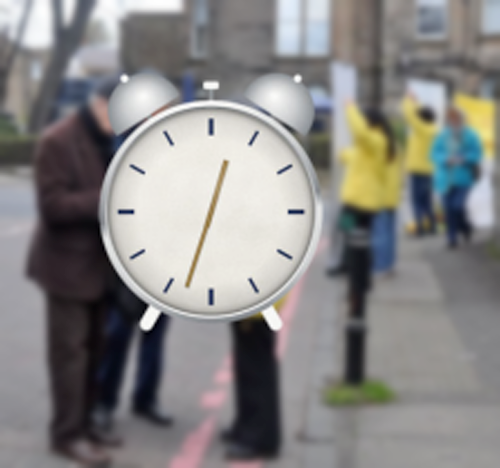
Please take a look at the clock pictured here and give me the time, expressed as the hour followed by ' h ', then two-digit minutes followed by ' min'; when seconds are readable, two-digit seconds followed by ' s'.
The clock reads 12 h 33 min
